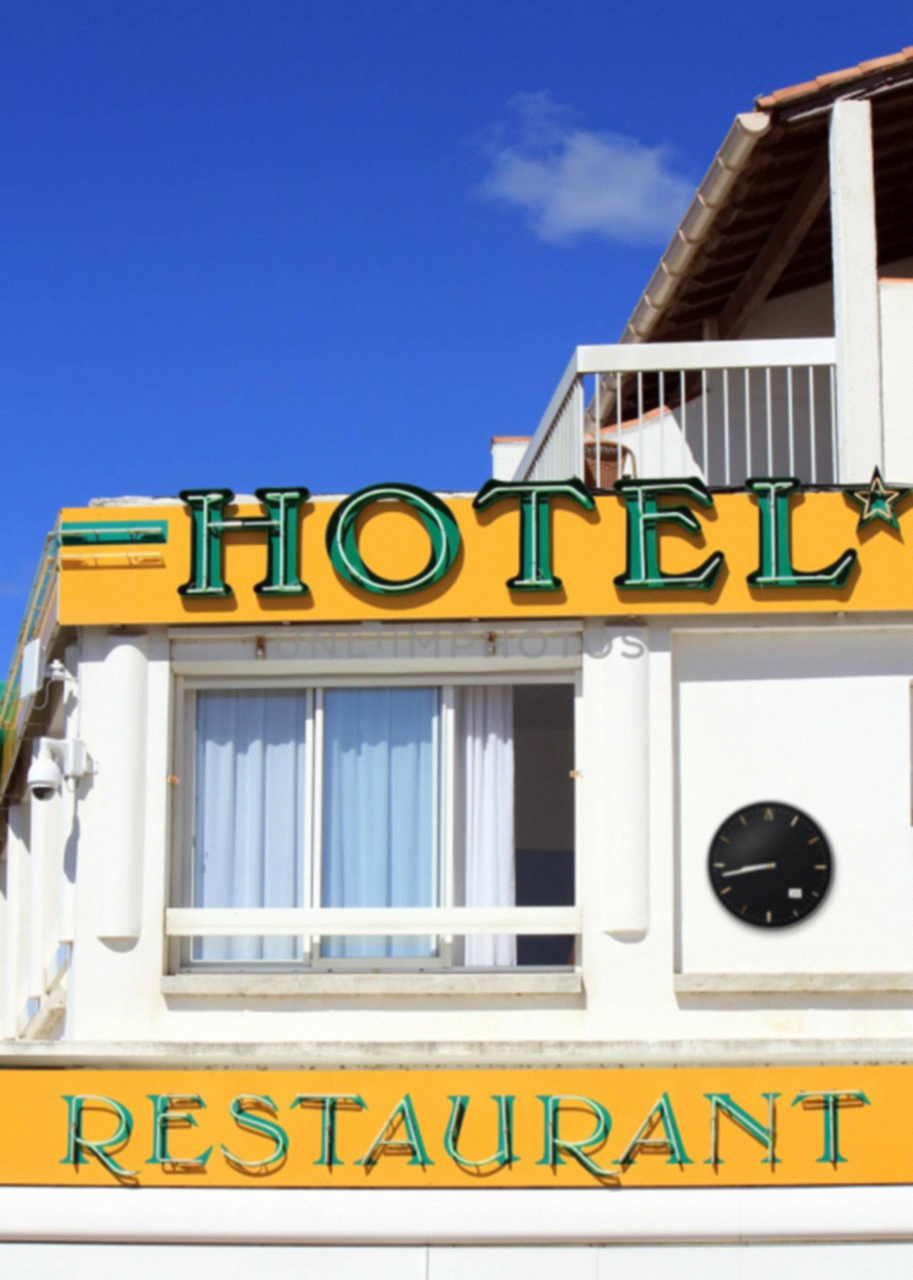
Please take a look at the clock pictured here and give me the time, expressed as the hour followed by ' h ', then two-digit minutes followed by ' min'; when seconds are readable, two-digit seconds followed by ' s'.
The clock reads 8 h 43 min
